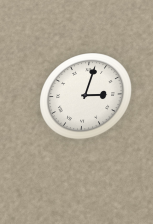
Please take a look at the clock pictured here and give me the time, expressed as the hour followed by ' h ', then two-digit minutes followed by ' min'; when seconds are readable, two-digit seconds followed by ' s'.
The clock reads 3 h 02 min
